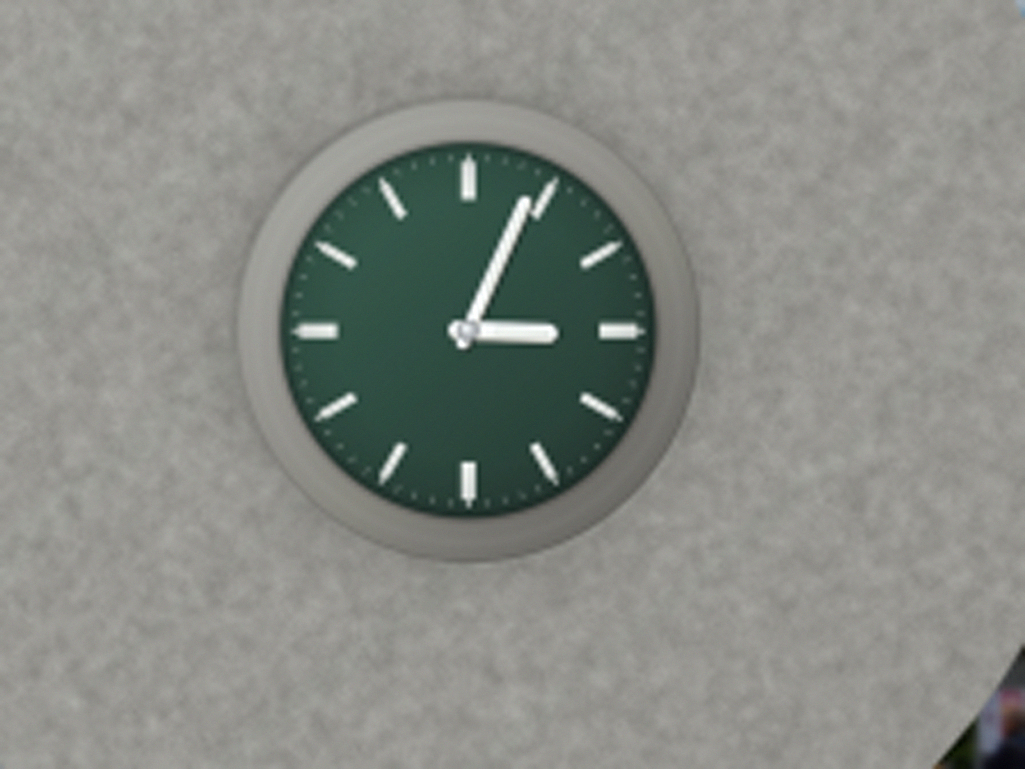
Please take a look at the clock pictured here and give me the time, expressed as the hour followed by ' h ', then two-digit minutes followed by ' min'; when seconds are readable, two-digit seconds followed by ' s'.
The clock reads 3 h 04 min
